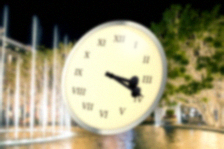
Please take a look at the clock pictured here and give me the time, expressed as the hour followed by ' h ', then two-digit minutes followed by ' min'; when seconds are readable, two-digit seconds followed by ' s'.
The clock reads 3 h 19 min
